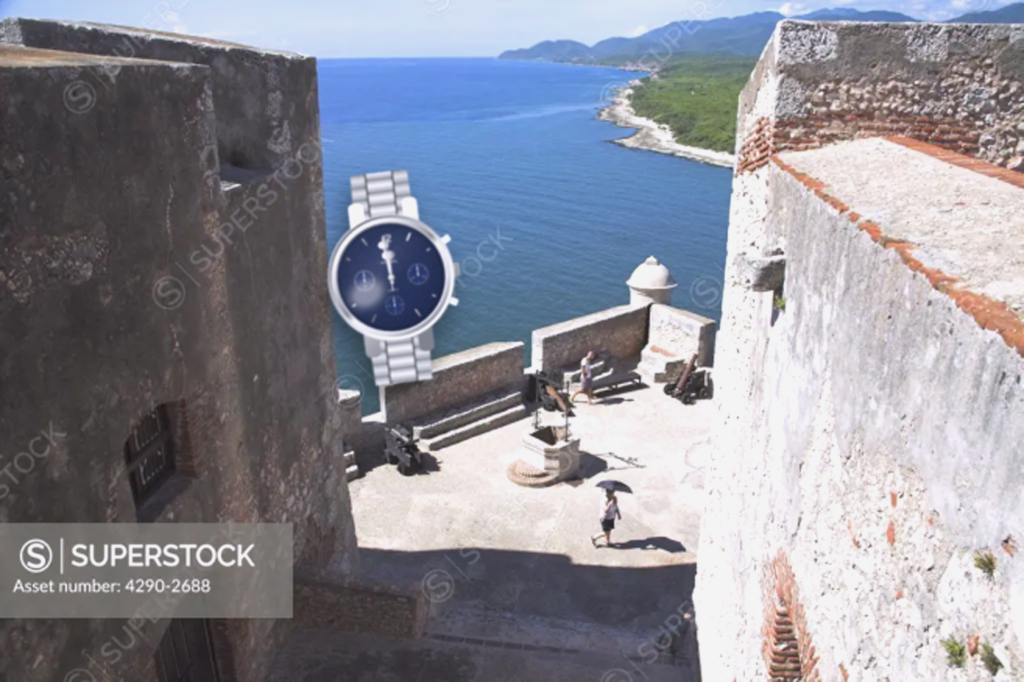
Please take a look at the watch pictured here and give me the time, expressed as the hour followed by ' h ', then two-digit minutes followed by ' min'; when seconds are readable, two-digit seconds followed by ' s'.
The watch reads 11 h 59 min
